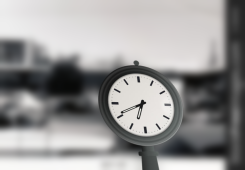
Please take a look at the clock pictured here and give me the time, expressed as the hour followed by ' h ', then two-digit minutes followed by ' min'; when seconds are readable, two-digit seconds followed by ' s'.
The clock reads 6 h 41 min
